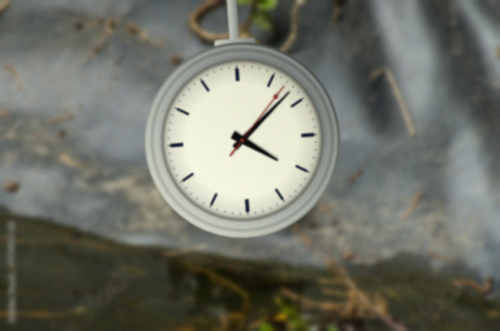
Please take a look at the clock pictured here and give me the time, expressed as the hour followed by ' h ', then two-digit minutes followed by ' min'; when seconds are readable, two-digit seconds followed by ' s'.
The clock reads 4 h 08 min 07 s
